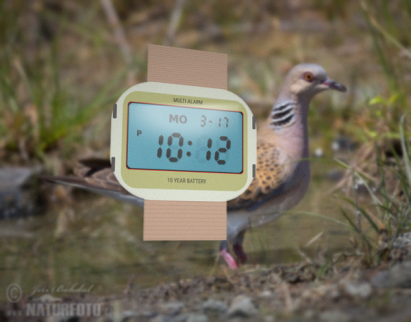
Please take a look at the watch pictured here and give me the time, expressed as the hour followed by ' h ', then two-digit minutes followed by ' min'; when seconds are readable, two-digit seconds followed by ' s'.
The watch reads 10 h 12 min
